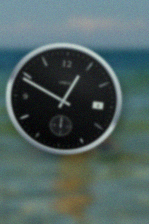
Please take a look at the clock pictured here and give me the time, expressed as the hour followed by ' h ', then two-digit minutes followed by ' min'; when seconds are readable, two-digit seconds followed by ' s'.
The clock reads 12 h 49 min
